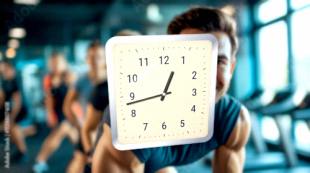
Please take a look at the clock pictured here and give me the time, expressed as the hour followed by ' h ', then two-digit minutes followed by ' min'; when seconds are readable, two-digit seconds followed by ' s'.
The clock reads 12 h 43 min
